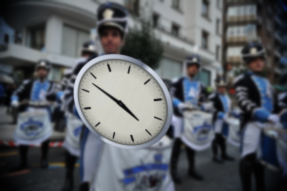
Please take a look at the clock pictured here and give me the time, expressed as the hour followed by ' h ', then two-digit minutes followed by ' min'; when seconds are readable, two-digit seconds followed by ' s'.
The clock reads 4 h 53 min
